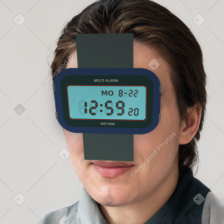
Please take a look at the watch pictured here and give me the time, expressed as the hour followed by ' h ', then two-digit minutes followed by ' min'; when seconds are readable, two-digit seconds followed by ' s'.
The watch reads 12 h 59 min 20 s
